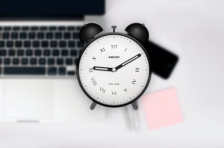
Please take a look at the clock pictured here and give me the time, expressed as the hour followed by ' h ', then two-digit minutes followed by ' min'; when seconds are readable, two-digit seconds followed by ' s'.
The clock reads 9 h 10 min
